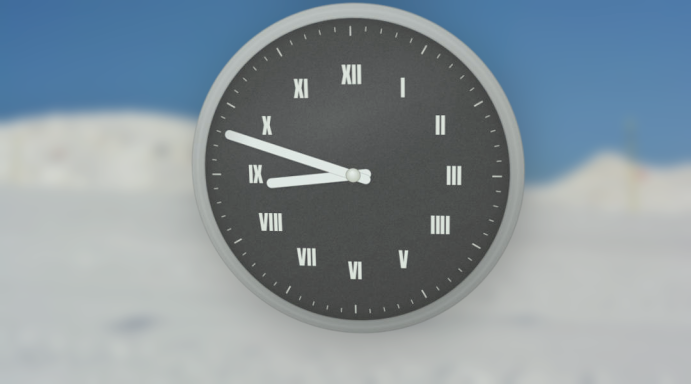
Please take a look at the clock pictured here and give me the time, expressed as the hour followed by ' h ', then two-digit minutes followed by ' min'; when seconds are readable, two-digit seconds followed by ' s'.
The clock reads 8 h 48 min
